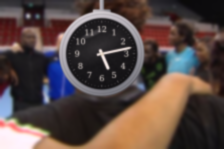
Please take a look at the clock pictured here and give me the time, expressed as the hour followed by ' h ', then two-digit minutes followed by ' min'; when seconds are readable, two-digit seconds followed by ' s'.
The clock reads 5 h 13 min
